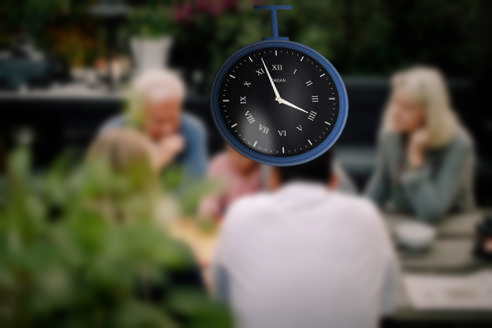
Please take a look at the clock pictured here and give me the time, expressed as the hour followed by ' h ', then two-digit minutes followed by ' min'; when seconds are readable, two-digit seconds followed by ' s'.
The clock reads 3 h 57 min
